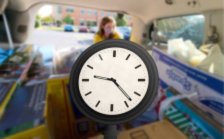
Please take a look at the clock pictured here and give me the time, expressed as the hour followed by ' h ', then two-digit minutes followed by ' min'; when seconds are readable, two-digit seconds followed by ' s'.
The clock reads 9 h 23 min
